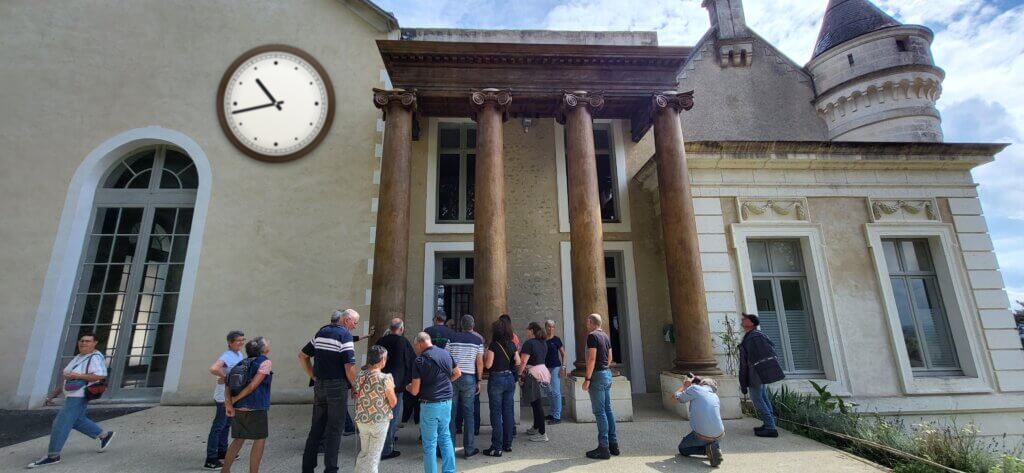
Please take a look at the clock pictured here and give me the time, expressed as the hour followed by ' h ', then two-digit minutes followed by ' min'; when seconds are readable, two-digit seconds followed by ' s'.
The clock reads 10 h 43 min
